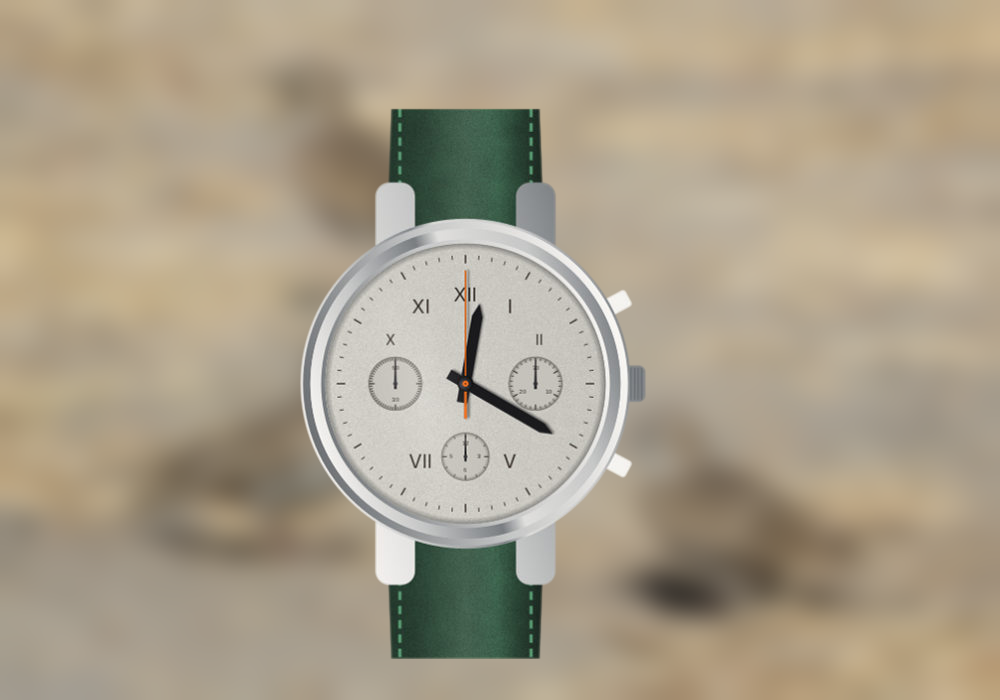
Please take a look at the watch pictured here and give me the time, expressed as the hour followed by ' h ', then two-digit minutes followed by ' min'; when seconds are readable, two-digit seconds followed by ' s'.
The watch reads 12 h 20 min
